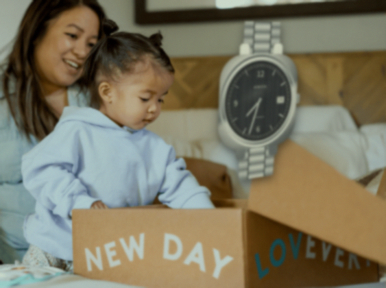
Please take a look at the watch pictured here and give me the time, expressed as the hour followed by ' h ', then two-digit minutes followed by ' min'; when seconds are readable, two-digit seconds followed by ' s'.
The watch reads 7 h 33 min
